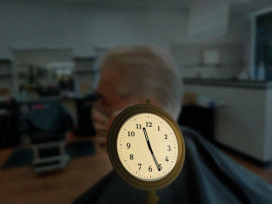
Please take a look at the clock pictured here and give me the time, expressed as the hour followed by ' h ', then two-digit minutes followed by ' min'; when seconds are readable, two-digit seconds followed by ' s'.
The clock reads 11 h 26 min
